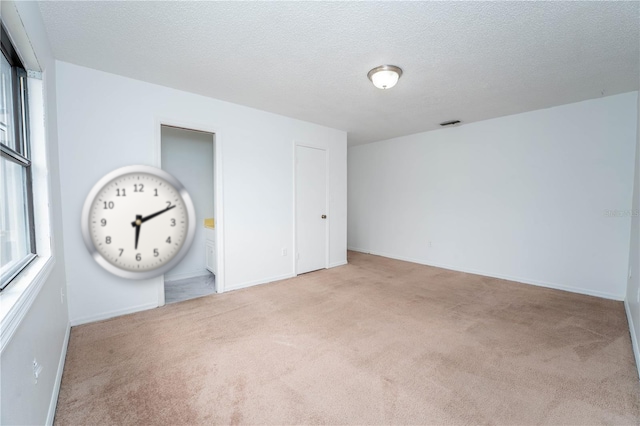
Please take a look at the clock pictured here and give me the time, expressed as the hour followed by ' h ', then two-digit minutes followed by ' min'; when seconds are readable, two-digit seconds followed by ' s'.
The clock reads 6 h 11 min
